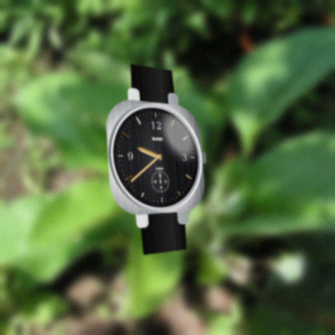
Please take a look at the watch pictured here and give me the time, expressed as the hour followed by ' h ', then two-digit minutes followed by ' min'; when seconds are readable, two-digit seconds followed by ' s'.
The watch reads 9 h 39 min
